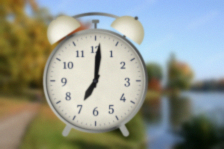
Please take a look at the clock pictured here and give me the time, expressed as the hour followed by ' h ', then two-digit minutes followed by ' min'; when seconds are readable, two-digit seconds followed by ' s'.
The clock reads 7 h 01 min
